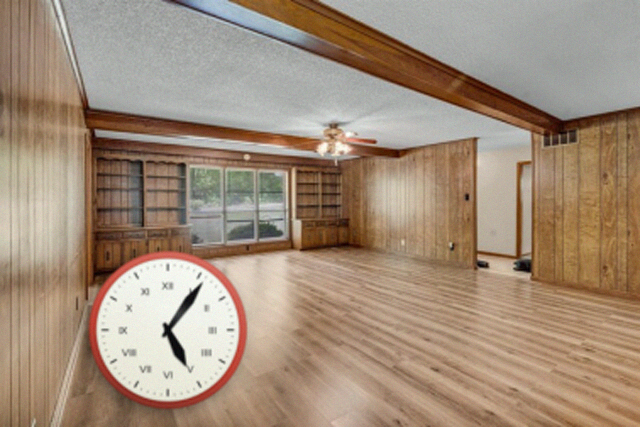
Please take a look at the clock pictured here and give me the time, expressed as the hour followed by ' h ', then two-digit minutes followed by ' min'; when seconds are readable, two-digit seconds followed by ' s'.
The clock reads 5 h 06 min
